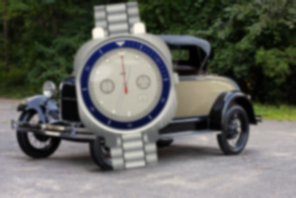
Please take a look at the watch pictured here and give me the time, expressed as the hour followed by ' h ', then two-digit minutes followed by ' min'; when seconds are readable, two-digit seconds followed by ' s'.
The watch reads 12 h 34 min
